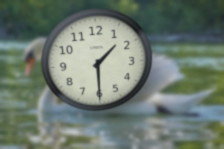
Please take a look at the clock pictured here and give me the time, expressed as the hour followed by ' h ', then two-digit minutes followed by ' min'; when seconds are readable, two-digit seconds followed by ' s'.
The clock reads 1 h 30 min
